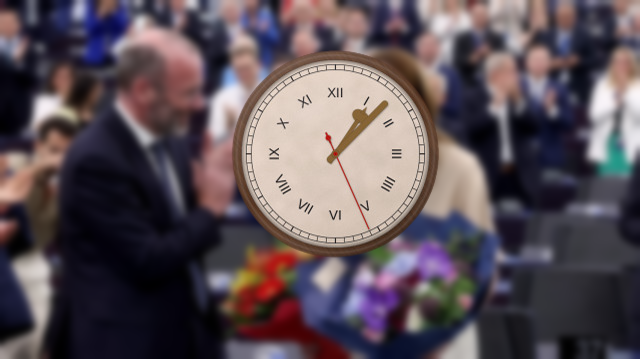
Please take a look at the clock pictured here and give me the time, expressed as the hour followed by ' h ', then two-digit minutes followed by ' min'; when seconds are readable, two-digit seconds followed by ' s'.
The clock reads 1 h 07 min 26 s
